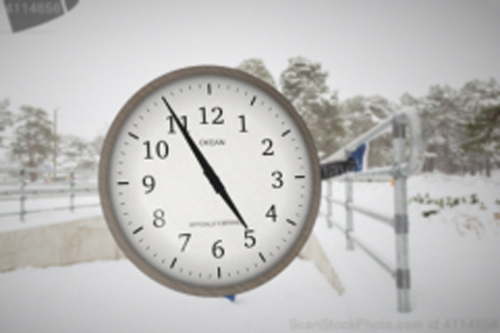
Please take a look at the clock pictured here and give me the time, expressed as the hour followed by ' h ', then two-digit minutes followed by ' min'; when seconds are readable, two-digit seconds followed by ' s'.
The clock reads 4 h 55 min
